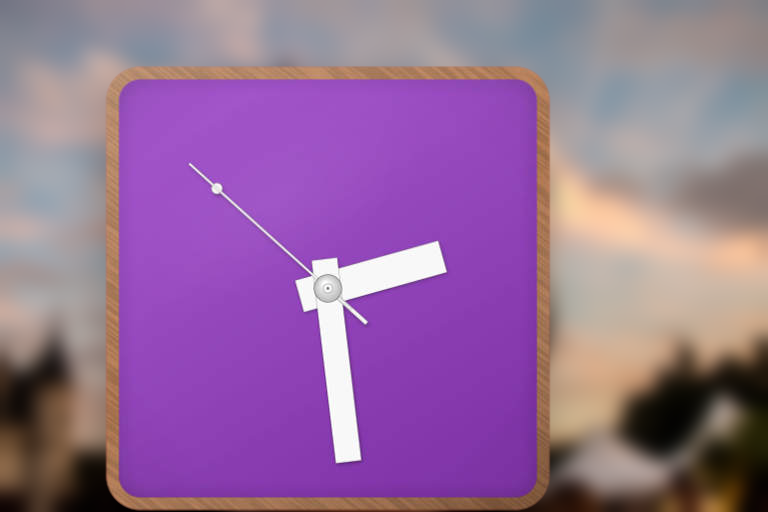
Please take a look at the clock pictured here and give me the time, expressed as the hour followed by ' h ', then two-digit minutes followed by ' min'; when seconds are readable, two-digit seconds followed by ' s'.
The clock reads 2 h 28 min 52 s
